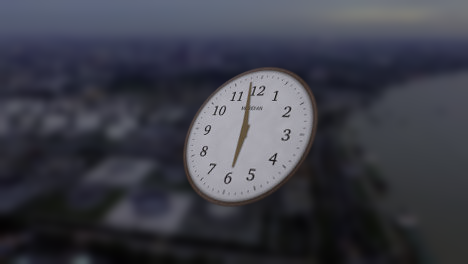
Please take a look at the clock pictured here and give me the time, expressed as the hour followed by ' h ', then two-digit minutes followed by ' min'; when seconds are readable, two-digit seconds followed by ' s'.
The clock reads 5 h 58 min
